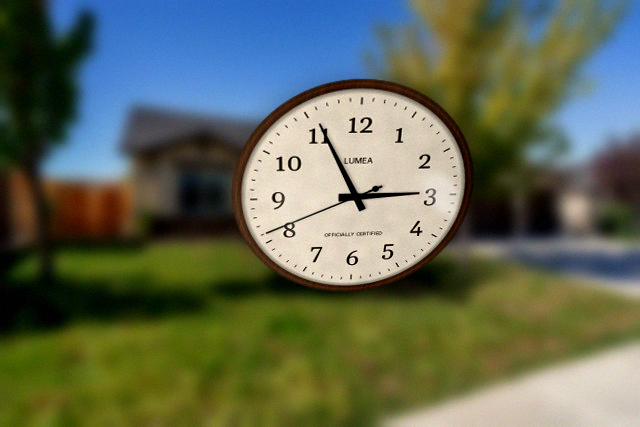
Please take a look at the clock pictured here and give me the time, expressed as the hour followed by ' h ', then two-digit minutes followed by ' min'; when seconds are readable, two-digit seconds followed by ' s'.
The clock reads 2 h 55 min 41 s
